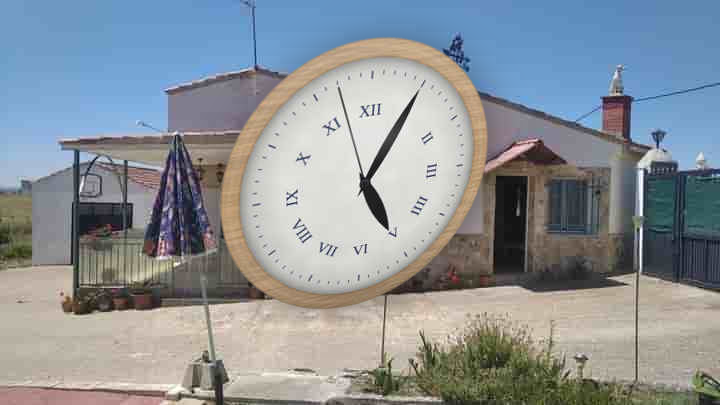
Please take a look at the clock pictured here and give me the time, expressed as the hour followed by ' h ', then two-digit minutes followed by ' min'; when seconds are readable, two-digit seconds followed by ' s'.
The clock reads 5 h 04 min 57 s
